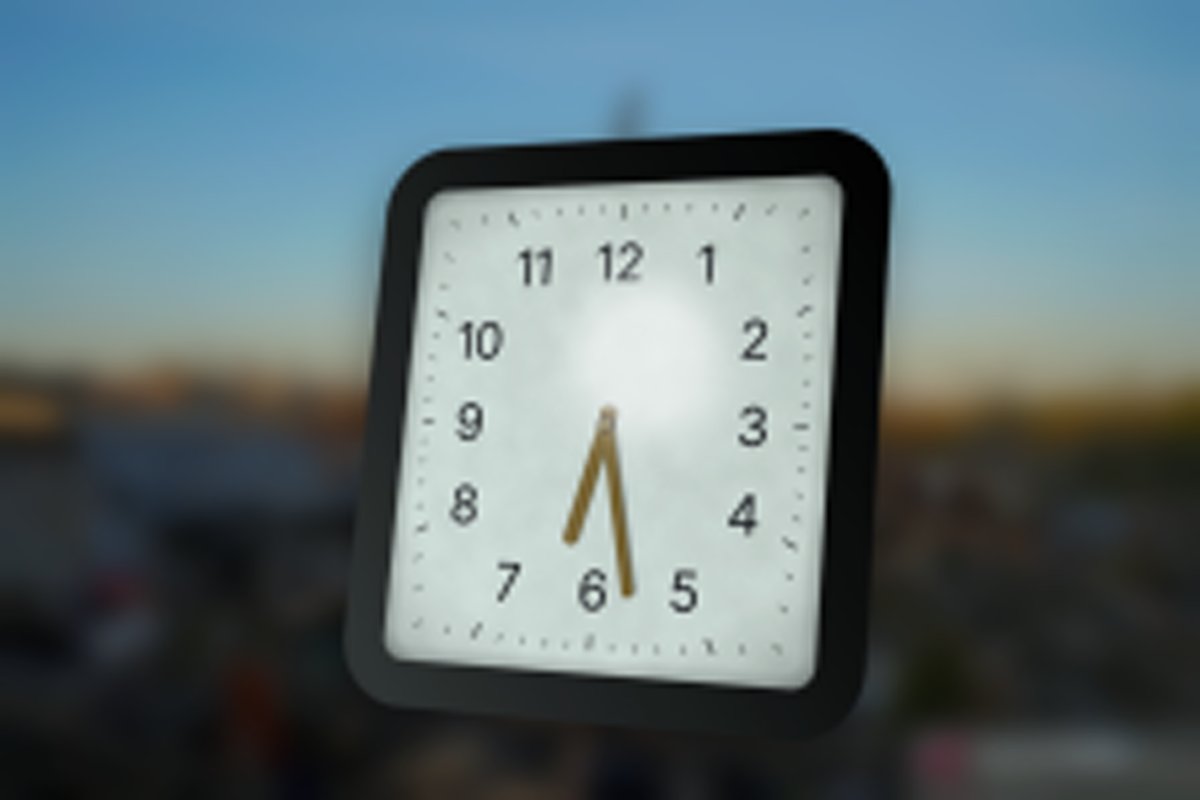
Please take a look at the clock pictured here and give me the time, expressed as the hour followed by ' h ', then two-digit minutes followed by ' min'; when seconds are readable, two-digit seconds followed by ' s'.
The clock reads 6 h 28 min
